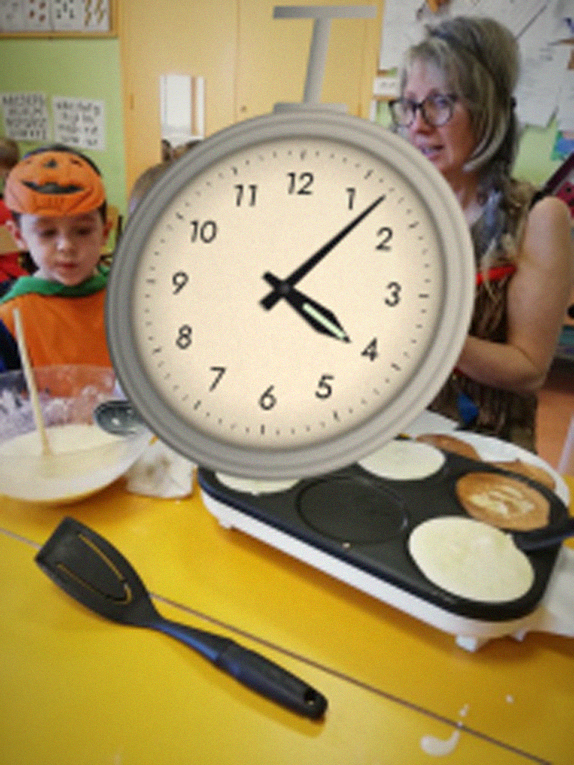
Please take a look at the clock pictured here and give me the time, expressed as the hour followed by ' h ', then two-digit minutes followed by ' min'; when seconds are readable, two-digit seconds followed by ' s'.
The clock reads 4 h 07 min
